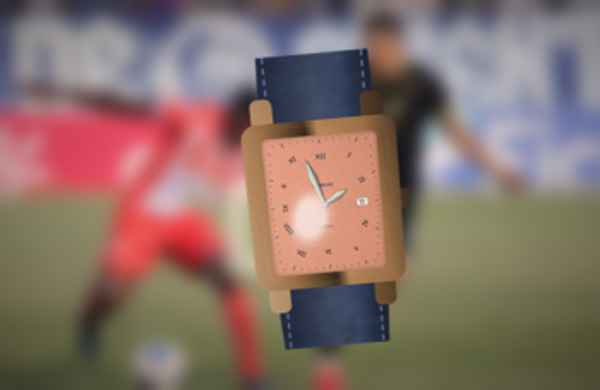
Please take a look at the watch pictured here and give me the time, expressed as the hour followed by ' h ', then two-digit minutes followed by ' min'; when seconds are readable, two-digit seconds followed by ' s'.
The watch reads 1 h 57 min
